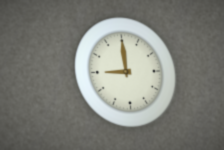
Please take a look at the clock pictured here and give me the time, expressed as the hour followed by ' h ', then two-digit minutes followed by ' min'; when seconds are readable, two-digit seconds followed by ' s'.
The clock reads 9 h 00 min
